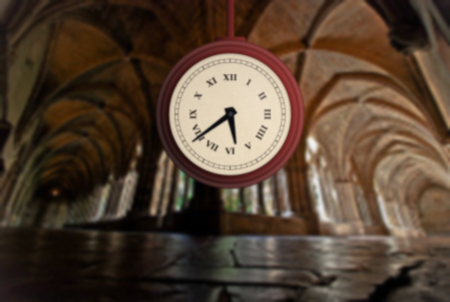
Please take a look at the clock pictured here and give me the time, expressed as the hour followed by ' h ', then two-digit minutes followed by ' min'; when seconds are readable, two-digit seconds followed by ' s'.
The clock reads 5 h 39 min
